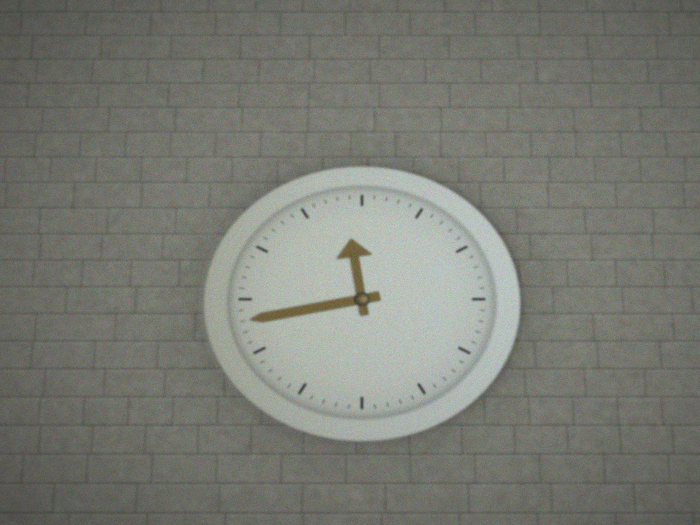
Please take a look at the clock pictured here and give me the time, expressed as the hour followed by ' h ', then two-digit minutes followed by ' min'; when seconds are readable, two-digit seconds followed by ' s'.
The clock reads 11 h 43 min
